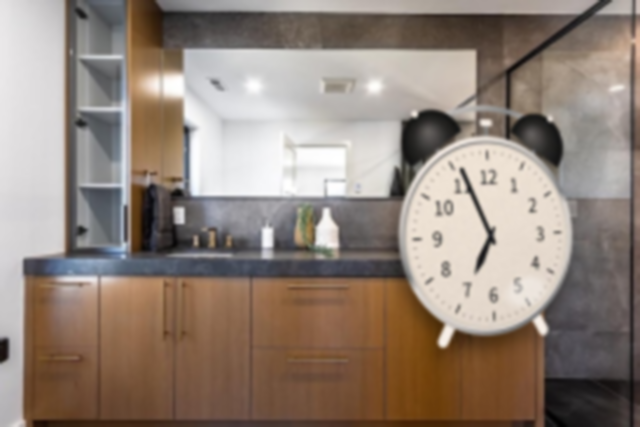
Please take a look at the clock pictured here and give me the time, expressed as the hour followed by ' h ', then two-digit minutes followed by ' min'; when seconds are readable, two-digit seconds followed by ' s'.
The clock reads 6 h 56 min
